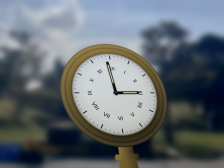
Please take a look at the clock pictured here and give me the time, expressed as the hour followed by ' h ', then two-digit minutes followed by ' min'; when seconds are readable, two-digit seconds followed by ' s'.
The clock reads 2 h 59 min
